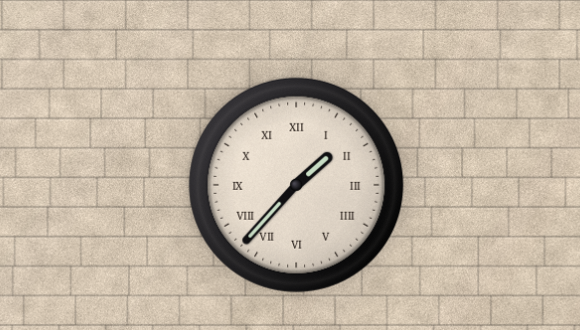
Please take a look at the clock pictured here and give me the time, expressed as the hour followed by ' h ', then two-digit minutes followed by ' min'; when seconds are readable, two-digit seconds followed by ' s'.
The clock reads 1 h 37 min
